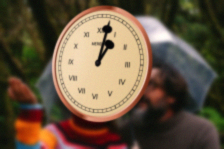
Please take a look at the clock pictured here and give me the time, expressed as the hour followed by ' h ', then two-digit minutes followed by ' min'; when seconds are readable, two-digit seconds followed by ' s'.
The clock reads 1 h 02 min
